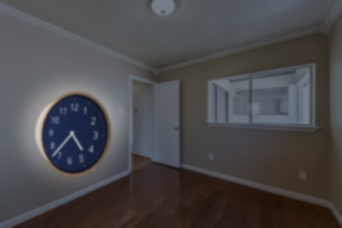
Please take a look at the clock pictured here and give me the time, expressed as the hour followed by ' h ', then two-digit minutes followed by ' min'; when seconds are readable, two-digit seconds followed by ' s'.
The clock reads 4 h 37 min
